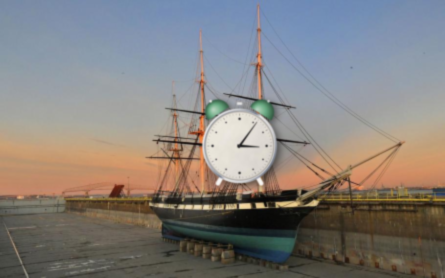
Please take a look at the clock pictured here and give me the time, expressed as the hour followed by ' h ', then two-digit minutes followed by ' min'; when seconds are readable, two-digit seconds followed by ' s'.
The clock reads 3 h 06 min
